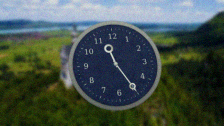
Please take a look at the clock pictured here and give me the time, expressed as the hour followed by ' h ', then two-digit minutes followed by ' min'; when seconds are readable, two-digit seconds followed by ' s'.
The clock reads 11 h 25 min
